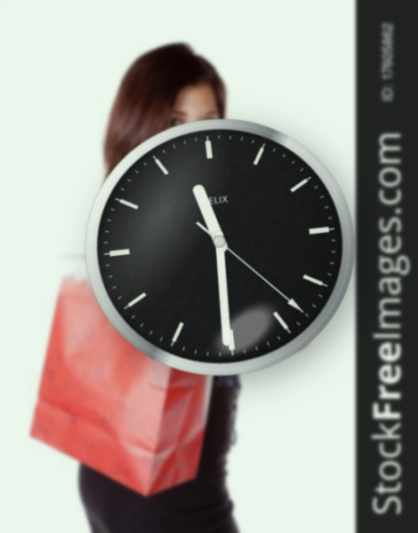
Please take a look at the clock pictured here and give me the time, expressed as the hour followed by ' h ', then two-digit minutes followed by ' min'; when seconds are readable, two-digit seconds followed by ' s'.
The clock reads 11 h 30 min 23 s
